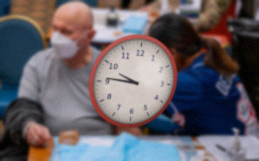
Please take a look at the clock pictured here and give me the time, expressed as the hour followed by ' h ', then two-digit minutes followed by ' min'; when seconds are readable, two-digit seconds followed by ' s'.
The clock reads 9 h 46 min
